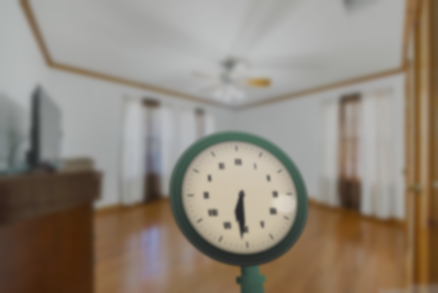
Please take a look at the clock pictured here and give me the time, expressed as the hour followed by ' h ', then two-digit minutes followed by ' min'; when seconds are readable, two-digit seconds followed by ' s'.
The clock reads 6 h 31 min
